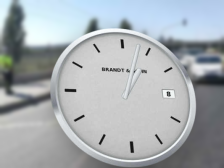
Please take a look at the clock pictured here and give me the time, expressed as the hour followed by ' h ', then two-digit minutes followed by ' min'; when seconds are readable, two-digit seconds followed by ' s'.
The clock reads 1 h 03 min
